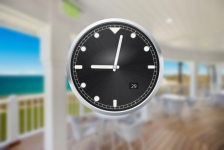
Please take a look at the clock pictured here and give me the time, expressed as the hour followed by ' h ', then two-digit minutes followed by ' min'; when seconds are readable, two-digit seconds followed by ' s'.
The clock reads 9 h 02 min
